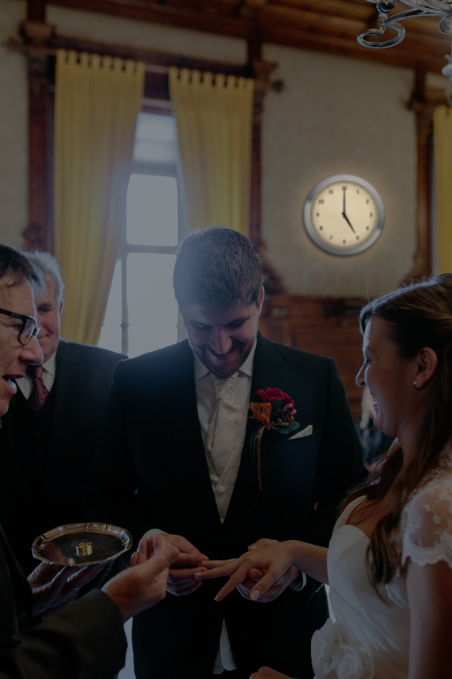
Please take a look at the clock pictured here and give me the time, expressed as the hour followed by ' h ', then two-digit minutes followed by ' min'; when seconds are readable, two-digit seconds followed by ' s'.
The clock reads 5 h 00 min
